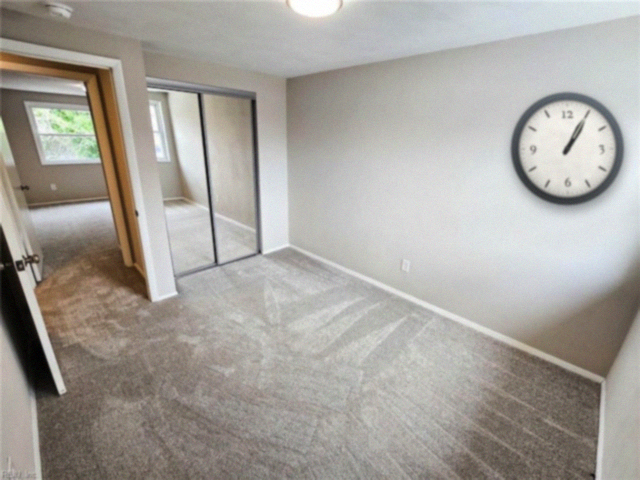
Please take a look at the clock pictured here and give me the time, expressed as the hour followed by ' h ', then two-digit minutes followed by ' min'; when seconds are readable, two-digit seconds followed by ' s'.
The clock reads 1 h 05 min
